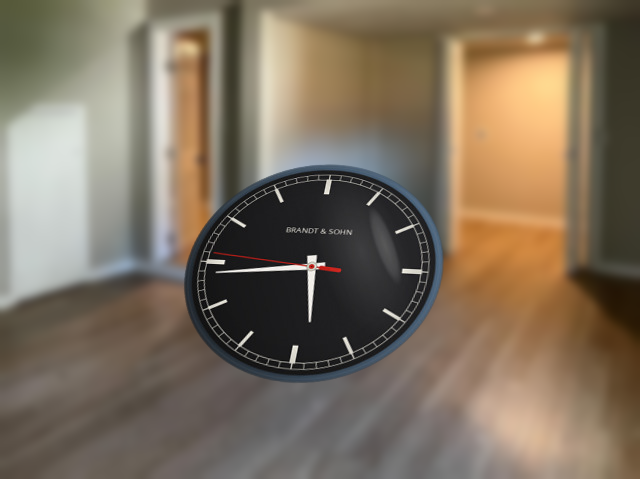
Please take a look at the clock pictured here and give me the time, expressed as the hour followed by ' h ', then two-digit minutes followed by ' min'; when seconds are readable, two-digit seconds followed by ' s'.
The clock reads 5 h 43 min 46 s
